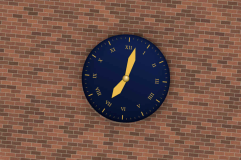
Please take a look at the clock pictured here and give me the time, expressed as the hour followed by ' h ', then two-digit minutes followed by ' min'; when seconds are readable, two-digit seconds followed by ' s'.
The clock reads 7 h 02 min
